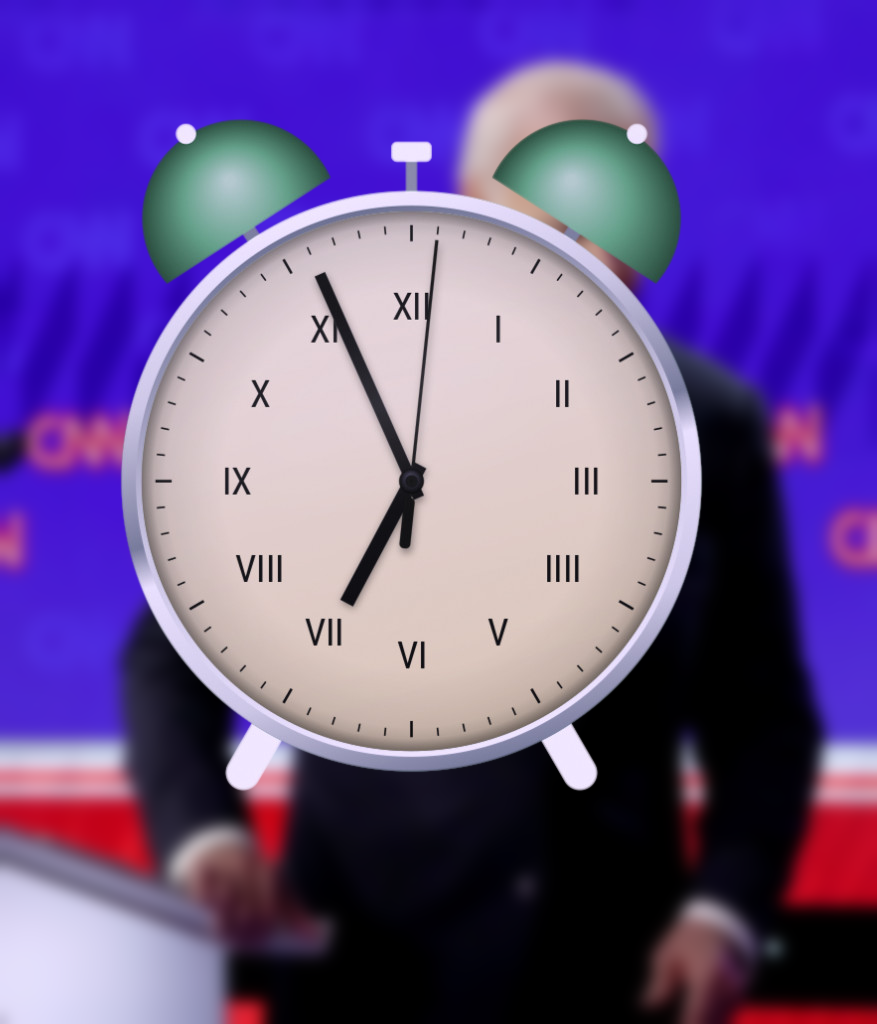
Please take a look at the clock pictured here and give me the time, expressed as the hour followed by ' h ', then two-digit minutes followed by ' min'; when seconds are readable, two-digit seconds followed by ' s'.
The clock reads 6 h 56 min 01 s
